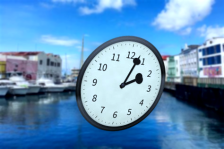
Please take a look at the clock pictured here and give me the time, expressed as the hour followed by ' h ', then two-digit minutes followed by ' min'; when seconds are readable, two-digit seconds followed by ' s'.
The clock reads 2 h 03 min
